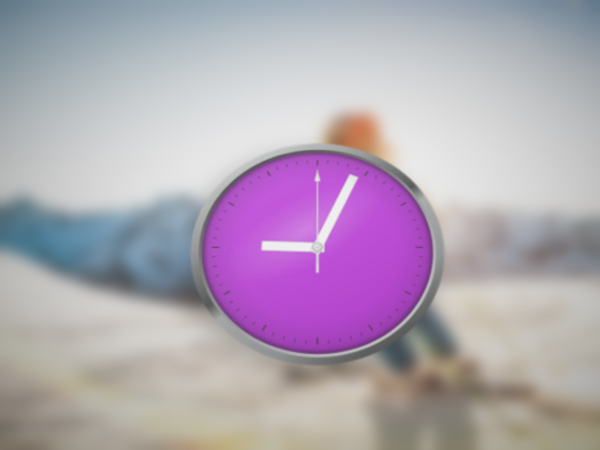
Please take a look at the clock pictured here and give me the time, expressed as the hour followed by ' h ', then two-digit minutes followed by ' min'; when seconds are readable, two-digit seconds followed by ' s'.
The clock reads 9 h 04 min 00 s
